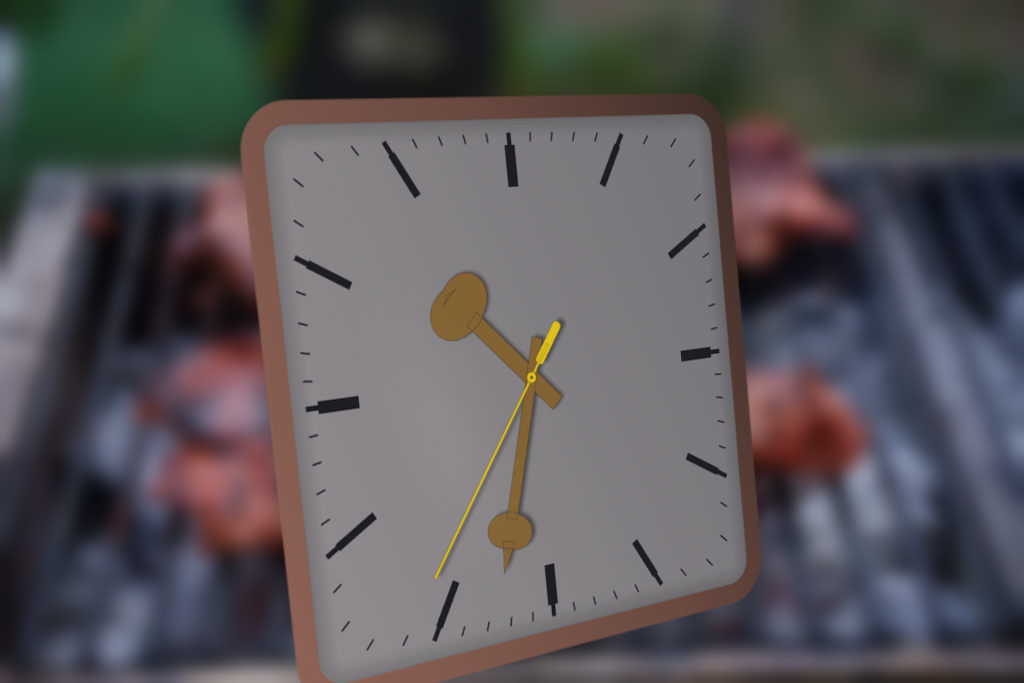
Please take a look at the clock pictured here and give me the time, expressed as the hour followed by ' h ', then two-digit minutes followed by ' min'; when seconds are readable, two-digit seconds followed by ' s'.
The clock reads 10 h 32 min 36 s
